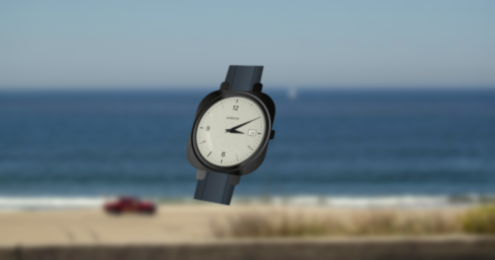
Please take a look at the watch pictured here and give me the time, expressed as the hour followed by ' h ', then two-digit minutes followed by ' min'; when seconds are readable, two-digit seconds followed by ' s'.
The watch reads 3 h 10 min
